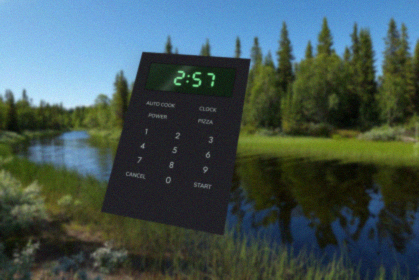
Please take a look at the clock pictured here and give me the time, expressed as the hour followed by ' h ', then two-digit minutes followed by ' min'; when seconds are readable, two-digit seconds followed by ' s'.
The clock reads 2 h 57 min
